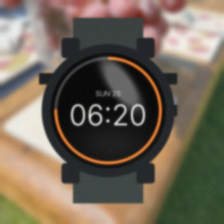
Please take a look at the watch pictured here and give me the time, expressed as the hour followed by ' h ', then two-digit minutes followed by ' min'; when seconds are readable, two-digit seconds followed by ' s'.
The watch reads 6 h 20 min
